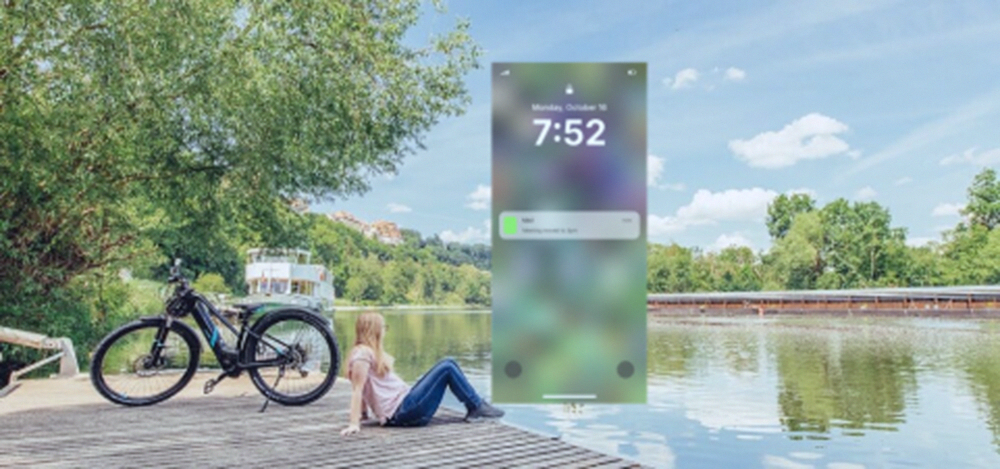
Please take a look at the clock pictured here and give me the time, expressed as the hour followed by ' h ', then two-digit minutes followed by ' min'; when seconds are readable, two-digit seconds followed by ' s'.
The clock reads 7 h 52 min
